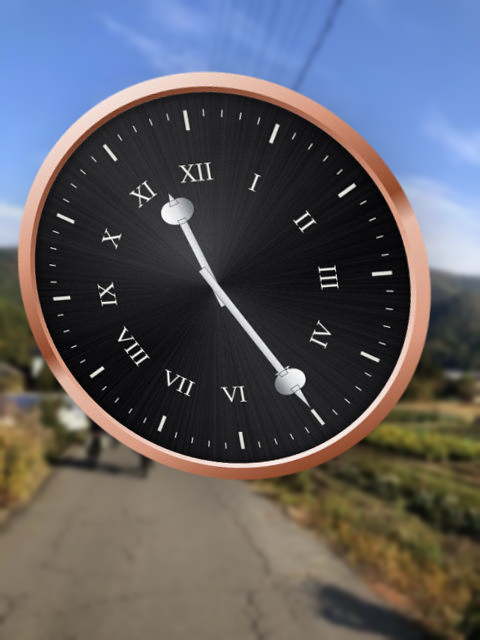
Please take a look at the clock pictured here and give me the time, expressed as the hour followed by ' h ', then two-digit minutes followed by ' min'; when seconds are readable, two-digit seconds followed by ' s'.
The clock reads 11 h 25 min
